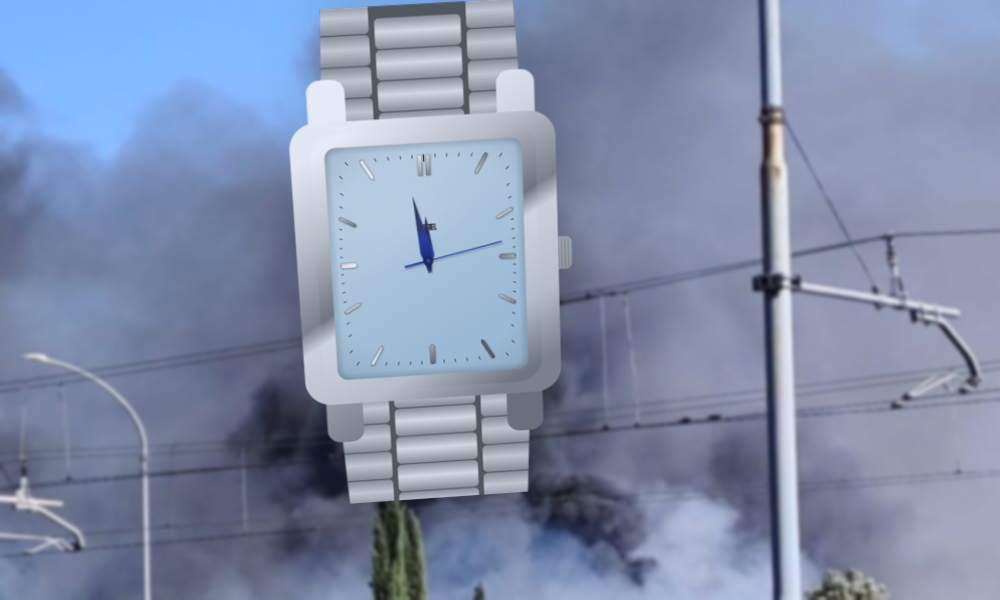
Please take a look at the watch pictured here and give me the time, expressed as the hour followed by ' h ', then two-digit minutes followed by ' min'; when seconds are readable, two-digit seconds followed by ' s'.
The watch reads 11 h 58 min 13 s
